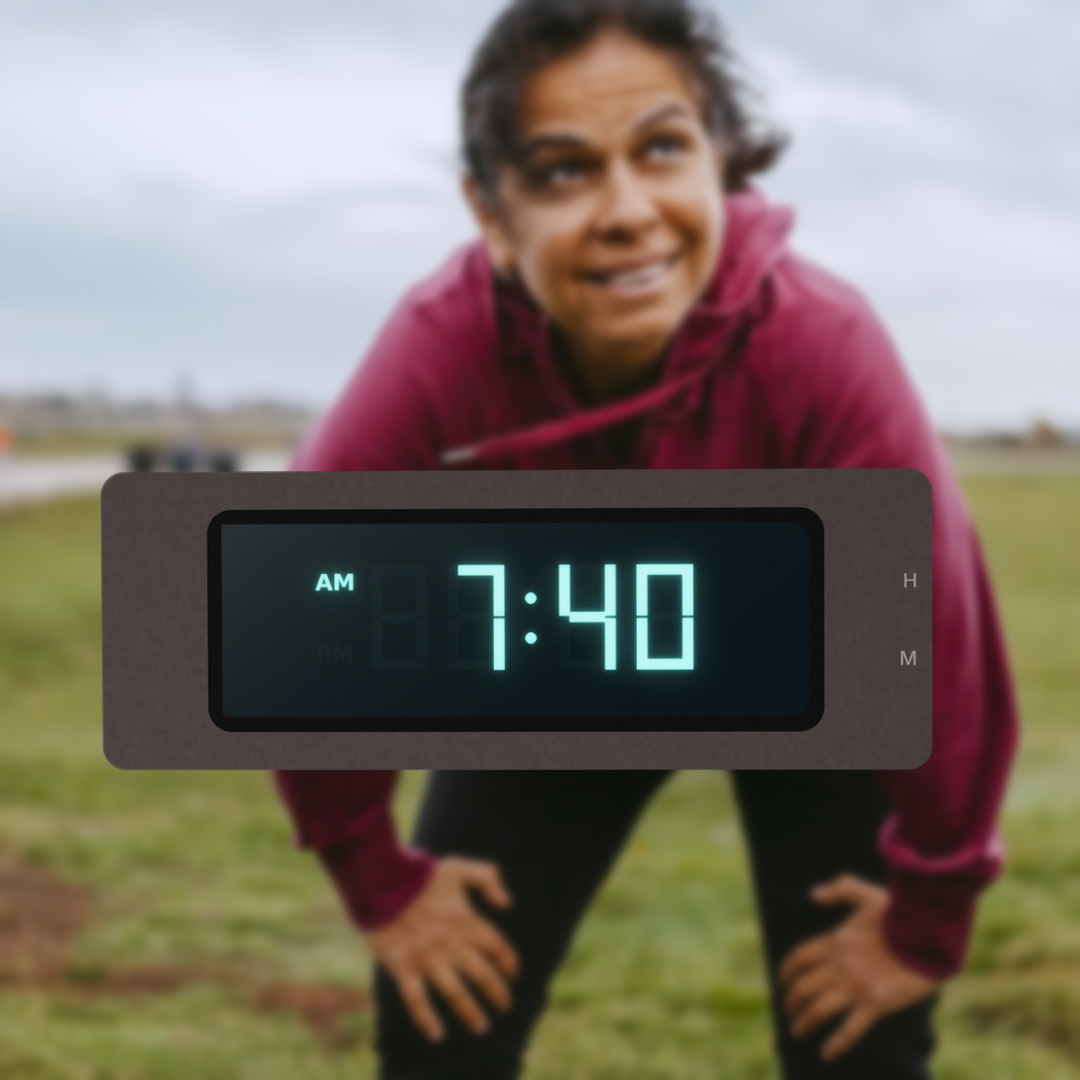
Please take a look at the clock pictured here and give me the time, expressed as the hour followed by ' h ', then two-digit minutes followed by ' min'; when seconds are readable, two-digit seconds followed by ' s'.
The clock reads 7 h 40 min
